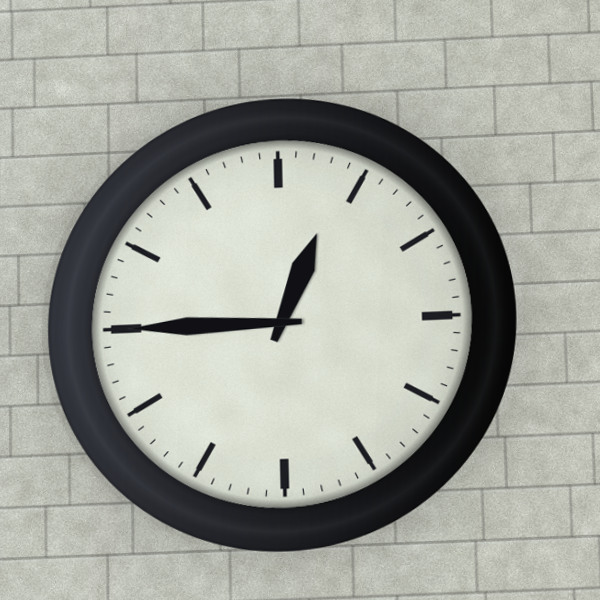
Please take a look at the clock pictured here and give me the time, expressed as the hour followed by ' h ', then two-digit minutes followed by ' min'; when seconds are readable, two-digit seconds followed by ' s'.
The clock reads 12 h 45 min
